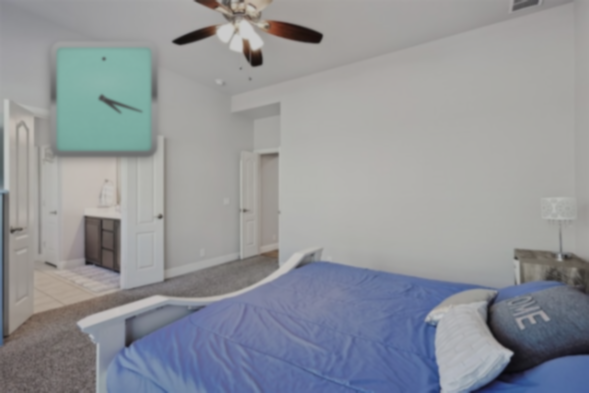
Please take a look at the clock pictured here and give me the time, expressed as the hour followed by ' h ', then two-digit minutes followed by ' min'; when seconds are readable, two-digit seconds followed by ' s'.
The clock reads 4 h 18 min
